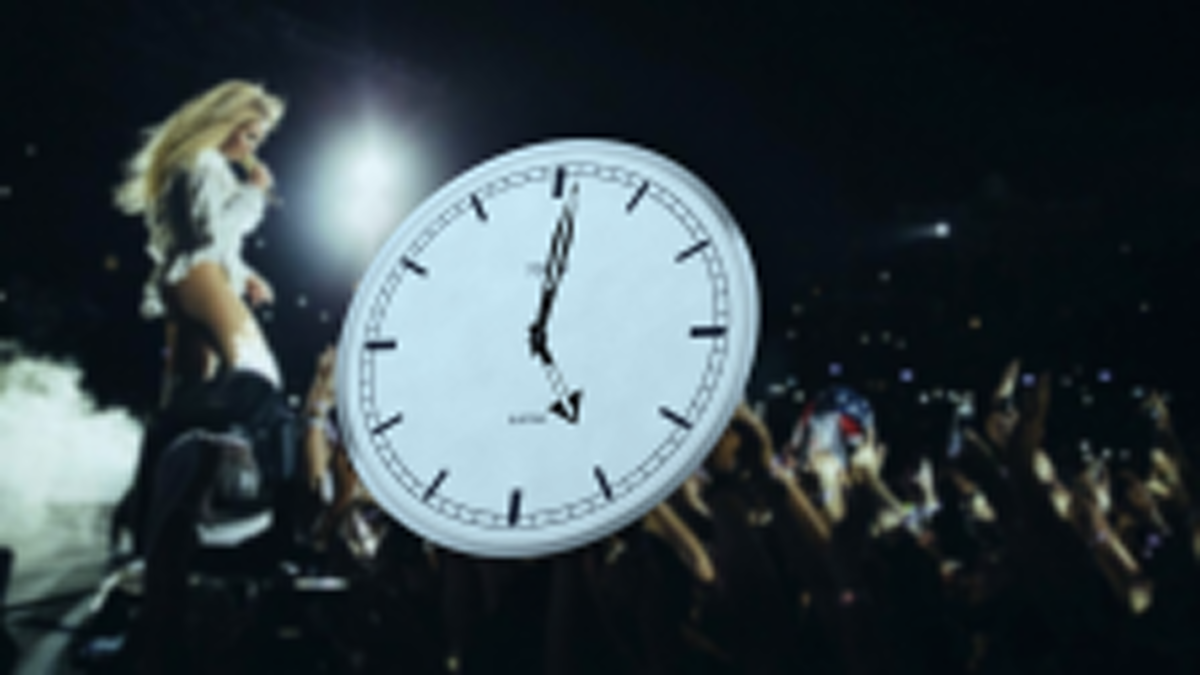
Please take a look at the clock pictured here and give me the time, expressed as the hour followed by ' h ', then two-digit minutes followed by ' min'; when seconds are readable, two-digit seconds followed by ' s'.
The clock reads 5 h 01 min
